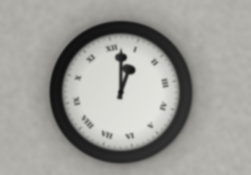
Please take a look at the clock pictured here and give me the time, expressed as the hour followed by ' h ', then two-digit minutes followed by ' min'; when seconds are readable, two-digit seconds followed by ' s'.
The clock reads 1 h 02 min
